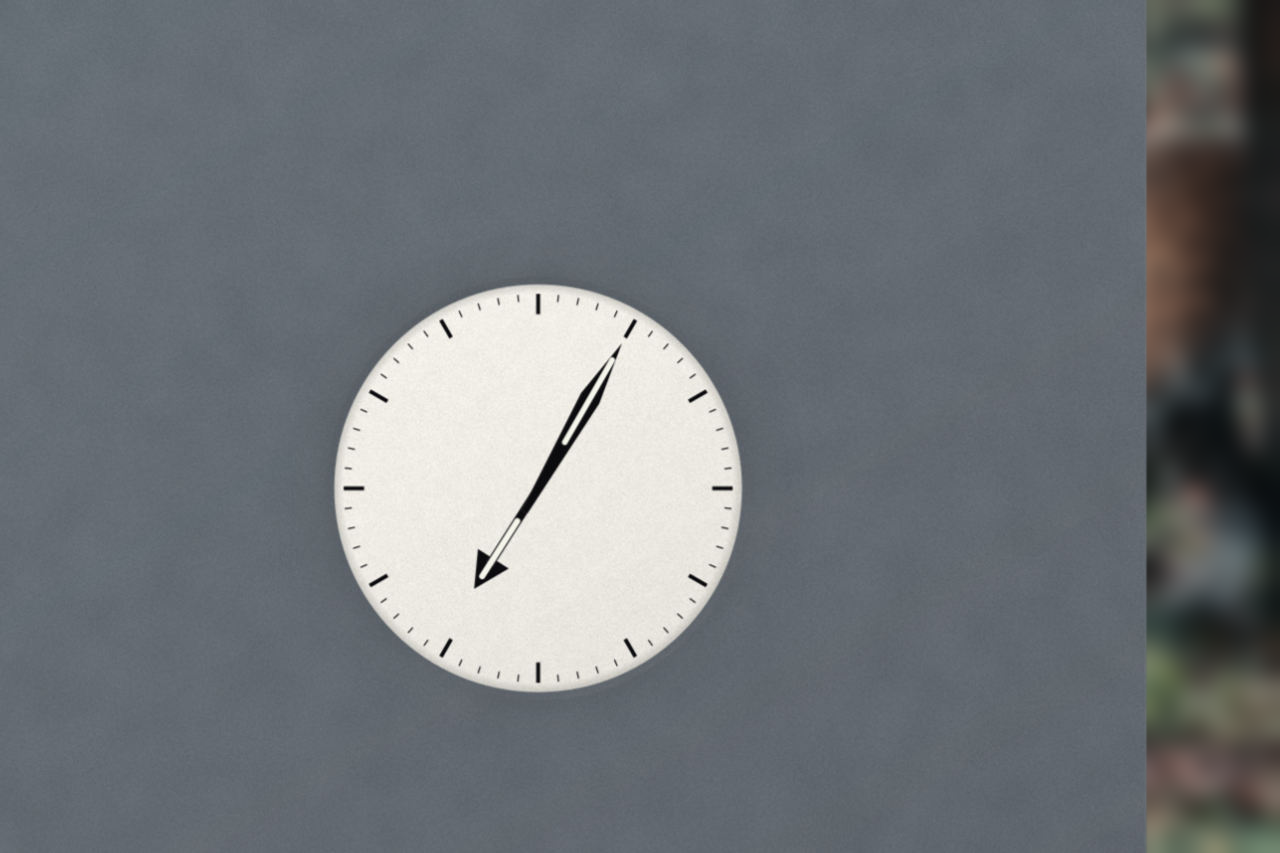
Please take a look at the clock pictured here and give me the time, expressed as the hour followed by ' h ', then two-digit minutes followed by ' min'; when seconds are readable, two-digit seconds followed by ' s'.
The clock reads 7 h 05 min
